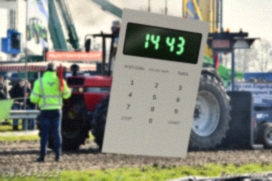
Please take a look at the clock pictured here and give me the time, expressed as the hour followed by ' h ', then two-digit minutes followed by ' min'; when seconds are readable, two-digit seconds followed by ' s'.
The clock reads 14 h 43 min
